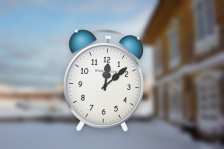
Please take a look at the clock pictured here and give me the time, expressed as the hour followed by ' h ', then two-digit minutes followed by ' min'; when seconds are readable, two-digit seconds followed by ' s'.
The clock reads 12 h 08 min
